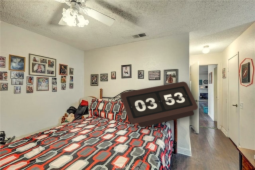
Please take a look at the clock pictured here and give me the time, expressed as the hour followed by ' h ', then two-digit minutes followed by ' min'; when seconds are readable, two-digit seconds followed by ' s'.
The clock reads 3 h 53 min
